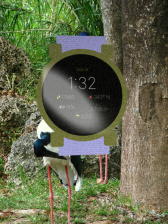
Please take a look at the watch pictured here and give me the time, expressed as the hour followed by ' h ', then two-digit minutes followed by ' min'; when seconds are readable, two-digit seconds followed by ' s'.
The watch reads 1 h 32 min
